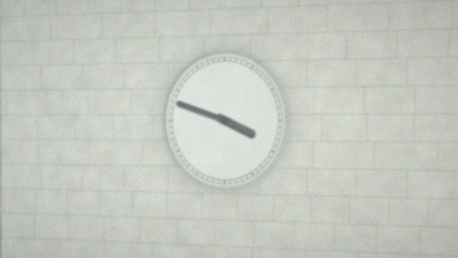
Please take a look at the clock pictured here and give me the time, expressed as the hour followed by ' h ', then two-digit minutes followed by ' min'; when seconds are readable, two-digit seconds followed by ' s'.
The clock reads 3 h 48 min
